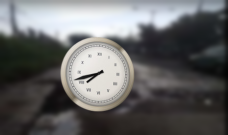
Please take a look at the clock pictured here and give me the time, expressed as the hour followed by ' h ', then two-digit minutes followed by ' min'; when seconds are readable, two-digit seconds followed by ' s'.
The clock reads 7 h 42 min
